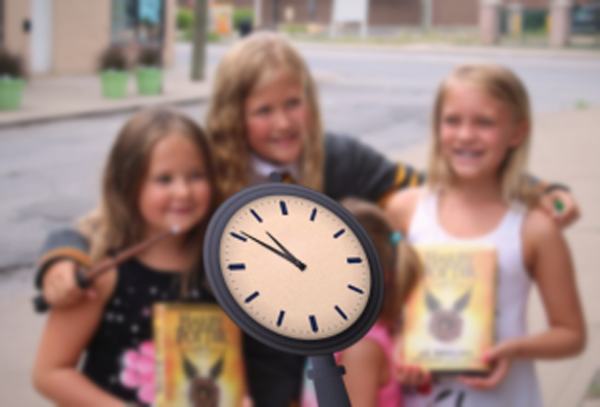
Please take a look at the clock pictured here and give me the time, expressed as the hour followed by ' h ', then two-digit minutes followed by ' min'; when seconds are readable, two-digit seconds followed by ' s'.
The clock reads 10 h 51 min
